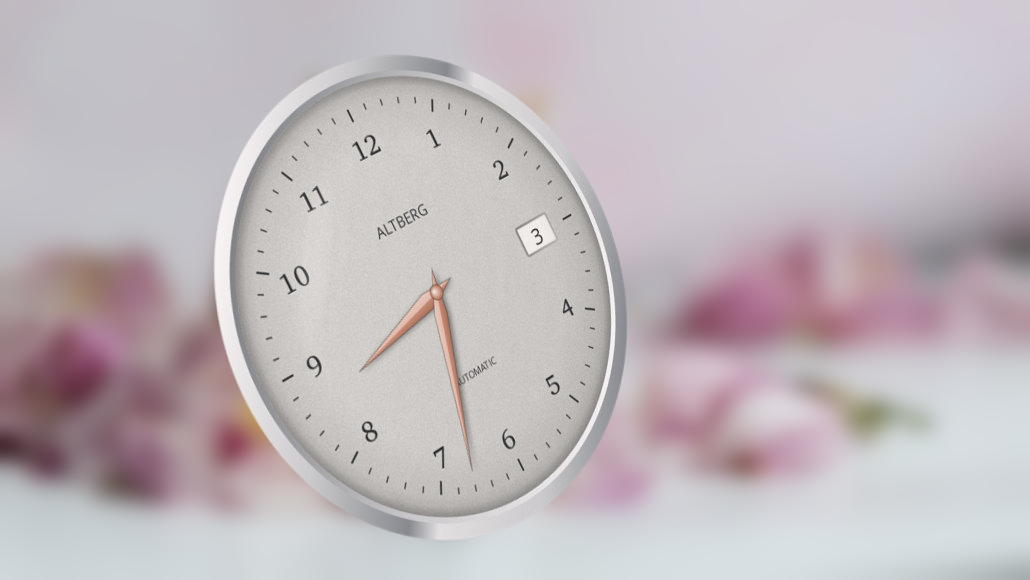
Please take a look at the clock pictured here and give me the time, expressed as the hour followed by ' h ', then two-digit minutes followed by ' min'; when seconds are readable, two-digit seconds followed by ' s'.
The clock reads 8 h 33 min
